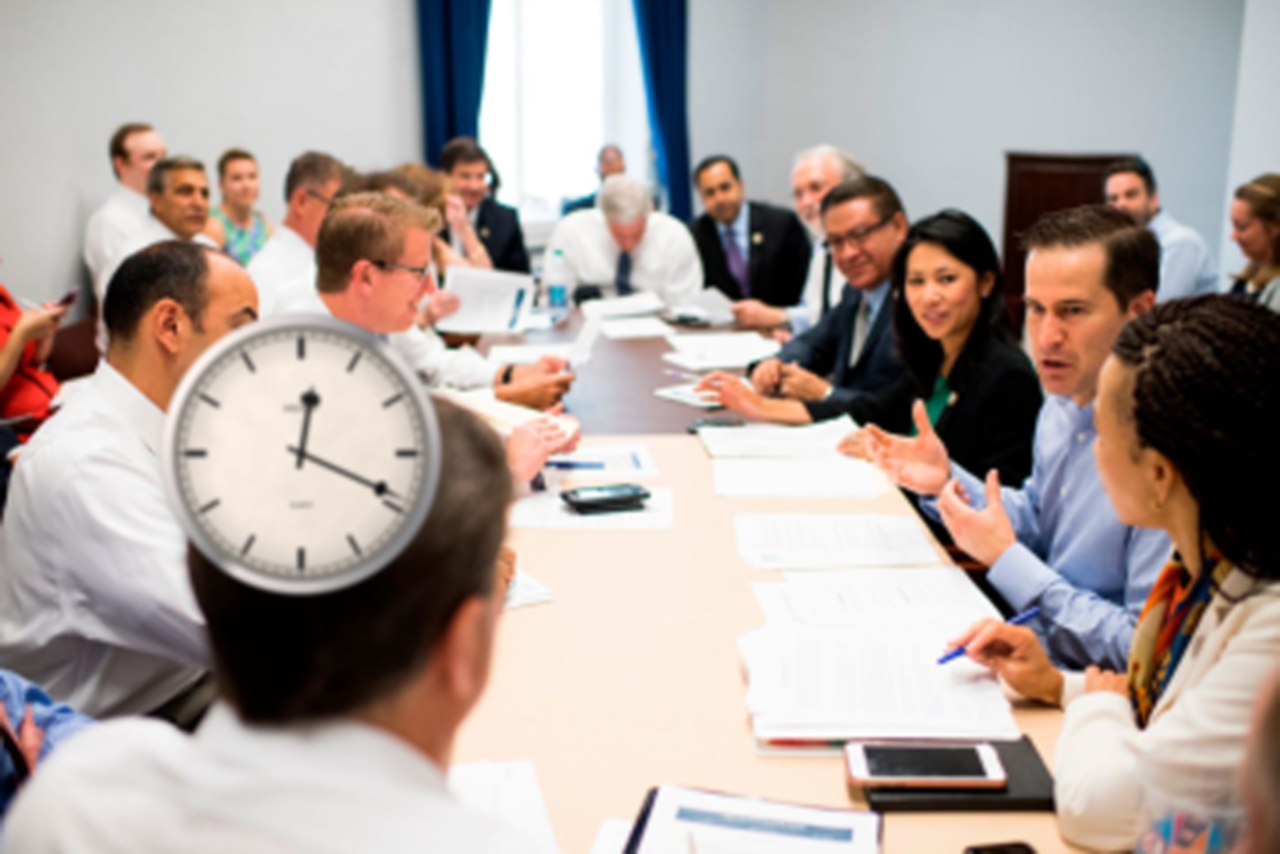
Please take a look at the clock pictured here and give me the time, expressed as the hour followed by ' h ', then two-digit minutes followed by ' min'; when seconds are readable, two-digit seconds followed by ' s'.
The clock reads 12 h 19 min
